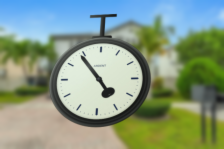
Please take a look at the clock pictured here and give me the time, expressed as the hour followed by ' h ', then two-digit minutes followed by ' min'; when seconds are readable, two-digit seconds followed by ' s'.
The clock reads 4 h 54 min
